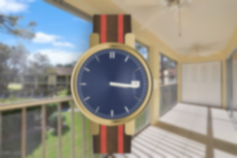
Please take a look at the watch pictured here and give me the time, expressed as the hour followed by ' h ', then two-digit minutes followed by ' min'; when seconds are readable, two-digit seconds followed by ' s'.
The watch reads 3 h 16 min
